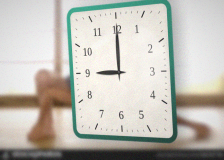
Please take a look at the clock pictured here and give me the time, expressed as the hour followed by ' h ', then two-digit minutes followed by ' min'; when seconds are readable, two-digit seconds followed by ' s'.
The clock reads 9 h 00 min
